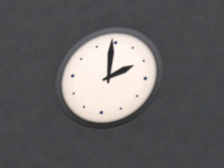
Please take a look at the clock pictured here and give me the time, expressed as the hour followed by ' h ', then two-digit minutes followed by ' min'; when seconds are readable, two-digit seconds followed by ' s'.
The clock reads 1 h 59 min
